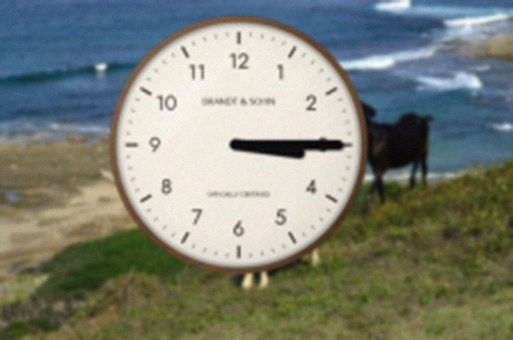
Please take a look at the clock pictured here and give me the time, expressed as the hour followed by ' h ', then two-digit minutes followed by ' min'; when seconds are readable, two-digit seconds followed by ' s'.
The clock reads 3 h 15 min
